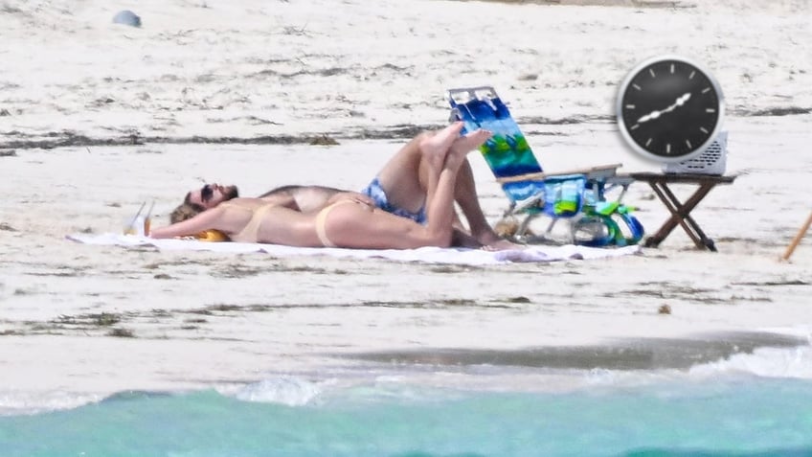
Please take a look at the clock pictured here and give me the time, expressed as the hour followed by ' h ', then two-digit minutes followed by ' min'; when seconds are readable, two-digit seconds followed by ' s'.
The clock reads 1 h 41 min
